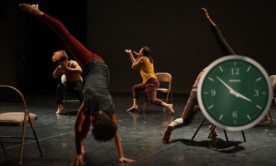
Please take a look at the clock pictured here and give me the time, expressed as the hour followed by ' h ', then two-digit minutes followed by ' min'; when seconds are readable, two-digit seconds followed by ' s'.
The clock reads 3 h 52 min
